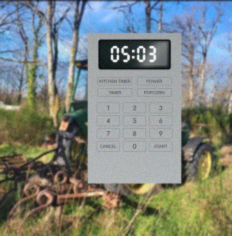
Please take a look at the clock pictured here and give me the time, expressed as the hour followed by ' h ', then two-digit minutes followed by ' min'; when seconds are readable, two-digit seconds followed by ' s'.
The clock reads 5 h 03 min
